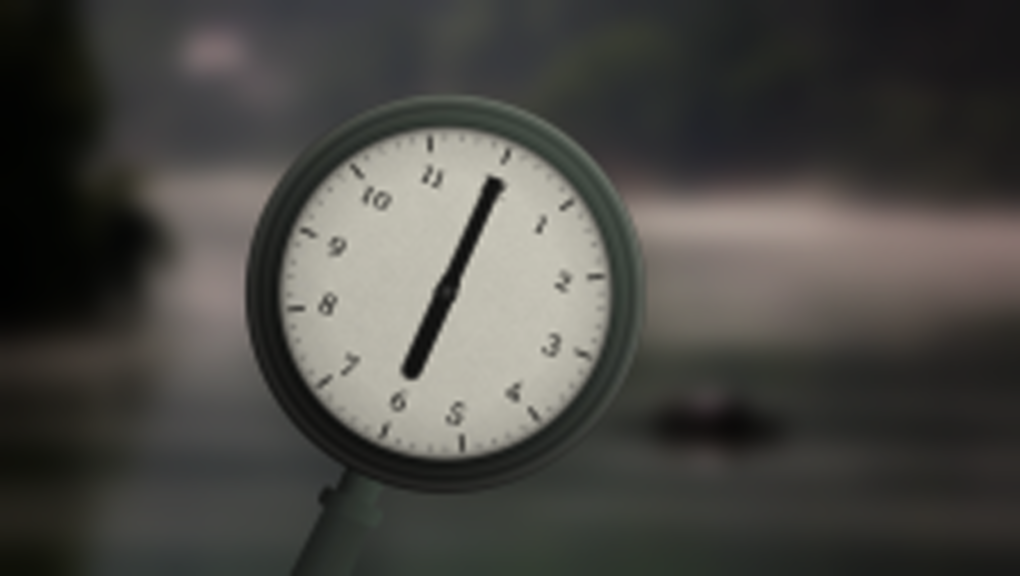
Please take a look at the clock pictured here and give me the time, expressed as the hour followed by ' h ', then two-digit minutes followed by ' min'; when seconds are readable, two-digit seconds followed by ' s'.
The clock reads 6 h 00 min
